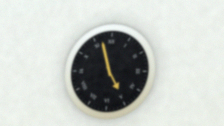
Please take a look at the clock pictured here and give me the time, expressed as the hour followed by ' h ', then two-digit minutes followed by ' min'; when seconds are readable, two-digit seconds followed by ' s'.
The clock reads 4 h 57 min
